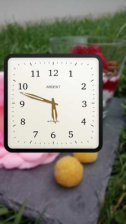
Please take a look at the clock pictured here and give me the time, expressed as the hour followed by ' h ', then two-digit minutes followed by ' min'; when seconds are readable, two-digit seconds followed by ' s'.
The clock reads 5 h 48 min
